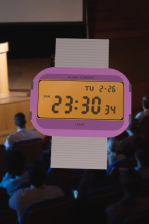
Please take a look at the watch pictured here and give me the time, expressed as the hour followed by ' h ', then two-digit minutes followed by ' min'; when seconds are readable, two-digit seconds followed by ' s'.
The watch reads 23 h 30 min 34 s
